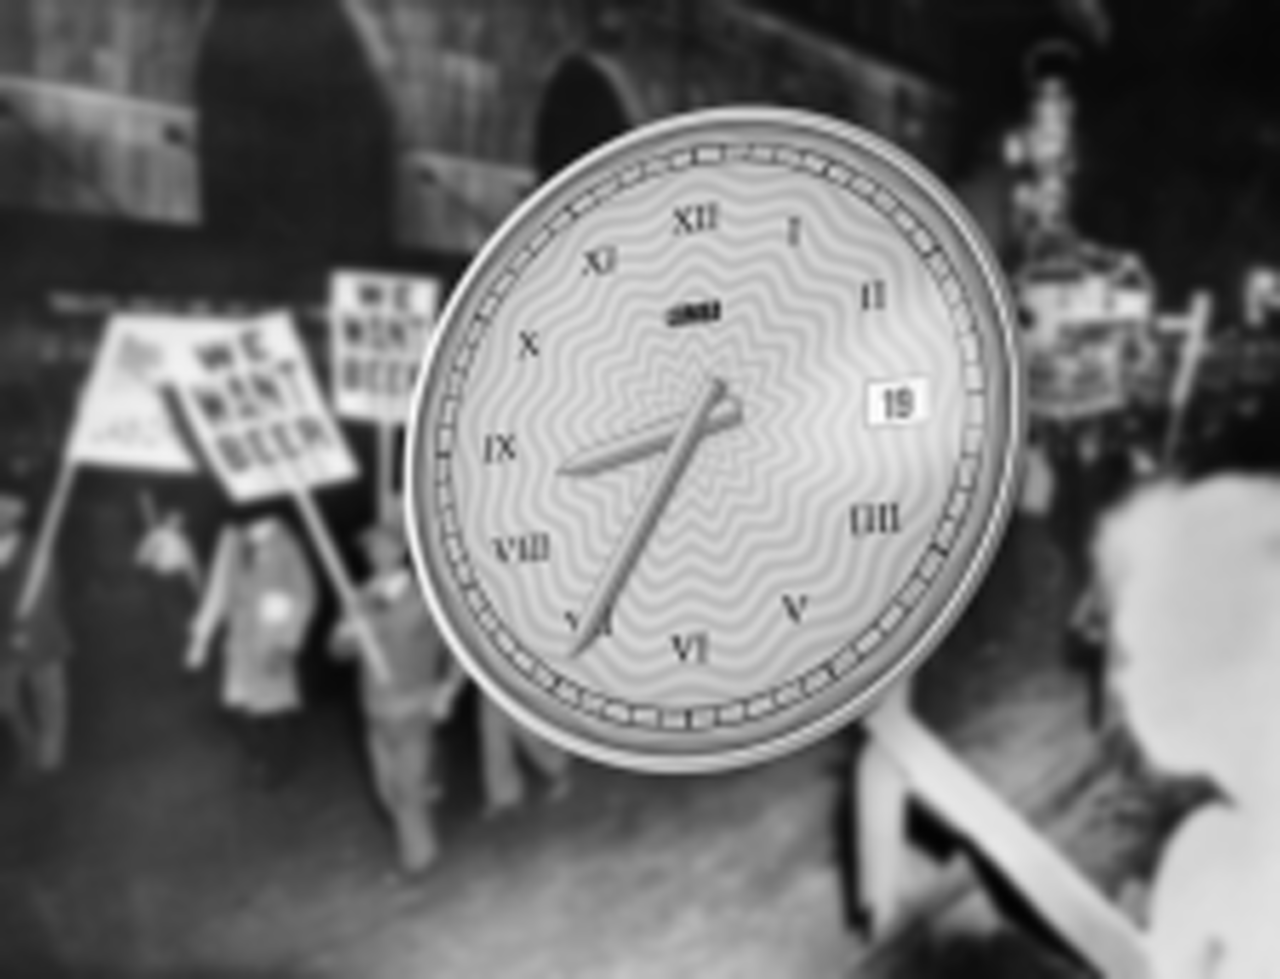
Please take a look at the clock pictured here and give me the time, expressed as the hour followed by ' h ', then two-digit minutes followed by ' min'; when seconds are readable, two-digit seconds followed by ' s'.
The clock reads 8 h 35 min
